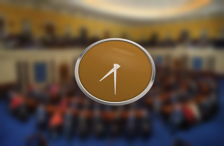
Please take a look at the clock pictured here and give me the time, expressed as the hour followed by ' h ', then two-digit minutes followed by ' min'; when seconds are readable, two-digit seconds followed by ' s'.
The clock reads 7 h 30 min
